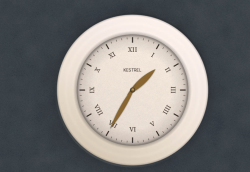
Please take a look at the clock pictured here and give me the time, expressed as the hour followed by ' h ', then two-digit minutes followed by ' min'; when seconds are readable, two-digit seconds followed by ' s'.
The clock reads 1 h 35 min
